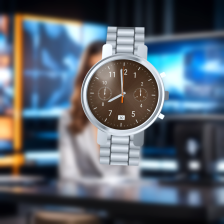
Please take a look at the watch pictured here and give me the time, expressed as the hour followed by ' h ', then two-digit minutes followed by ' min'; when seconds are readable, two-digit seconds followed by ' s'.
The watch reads 7 h 59 min
